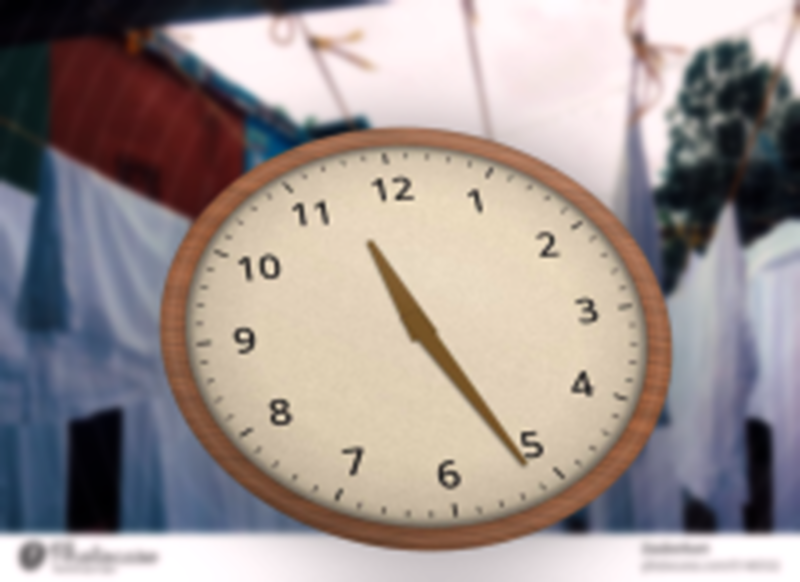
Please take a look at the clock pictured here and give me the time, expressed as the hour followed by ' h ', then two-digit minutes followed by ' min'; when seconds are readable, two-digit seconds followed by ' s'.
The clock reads 11 h 26 min
